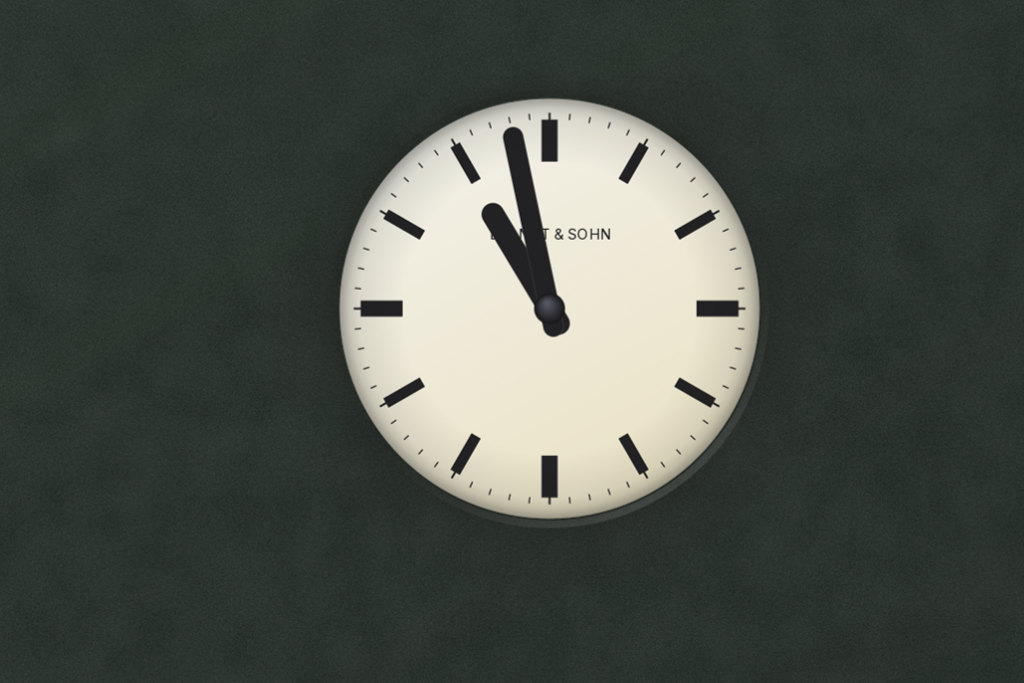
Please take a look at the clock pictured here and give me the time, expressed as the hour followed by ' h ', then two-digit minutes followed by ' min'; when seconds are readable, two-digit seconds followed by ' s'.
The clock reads 10 h 58 min
